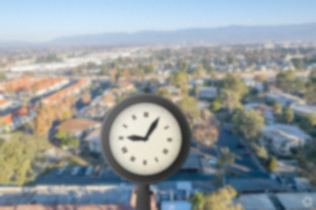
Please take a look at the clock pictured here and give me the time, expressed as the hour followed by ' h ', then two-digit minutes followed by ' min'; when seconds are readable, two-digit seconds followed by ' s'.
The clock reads 9 h 05 min
